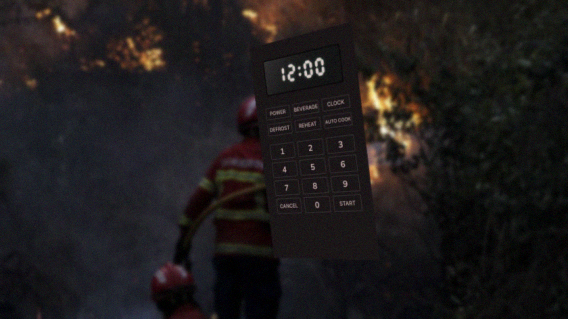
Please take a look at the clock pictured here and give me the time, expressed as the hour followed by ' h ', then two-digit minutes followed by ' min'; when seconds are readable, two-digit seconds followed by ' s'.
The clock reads 12 h 00 min
